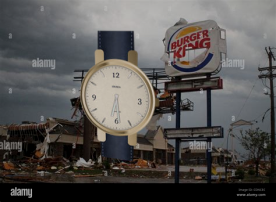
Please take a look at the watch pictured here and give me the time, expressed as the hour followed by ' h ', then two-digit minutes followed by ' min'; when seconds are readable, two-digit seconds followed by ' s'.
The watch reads 6 h 29 min
